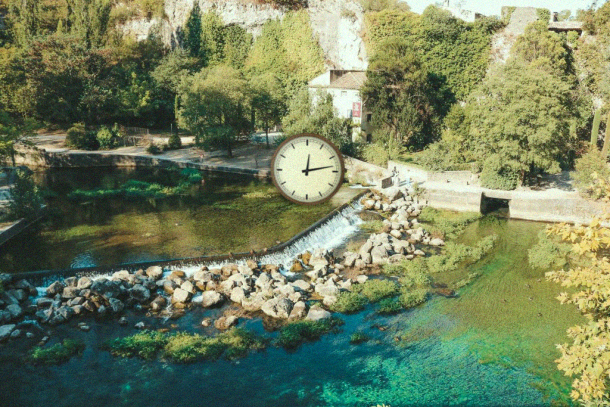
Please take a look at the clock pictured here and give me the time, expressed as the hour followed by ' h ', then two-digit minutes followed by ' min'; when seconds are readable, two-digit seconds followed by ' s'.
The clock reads 12 h 13 min
